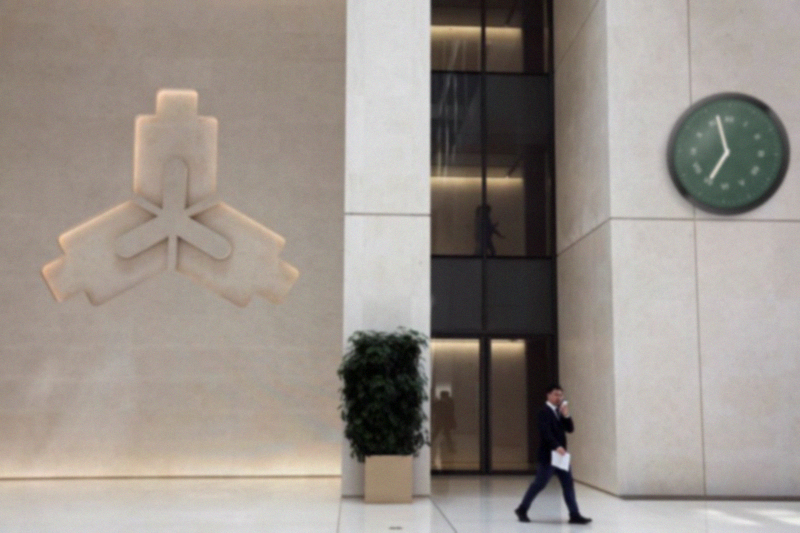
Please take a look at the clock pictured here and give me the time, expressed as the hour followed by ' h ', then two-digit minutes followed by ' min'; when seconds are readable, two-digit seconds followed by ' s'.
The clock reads 6 h 57 min
